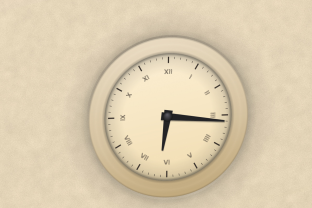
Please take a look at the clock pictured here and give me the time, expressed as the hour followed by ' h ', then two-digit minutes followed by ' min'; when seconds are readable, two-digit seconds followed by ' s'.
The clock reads 6 h 16 min
